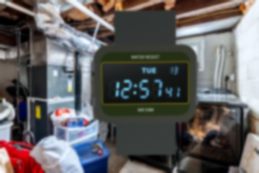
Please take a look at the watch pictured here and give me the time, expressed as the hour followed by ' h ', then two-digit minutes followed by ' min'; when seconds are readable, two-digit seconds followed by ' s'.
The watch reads 12 h 57 min 41 s
